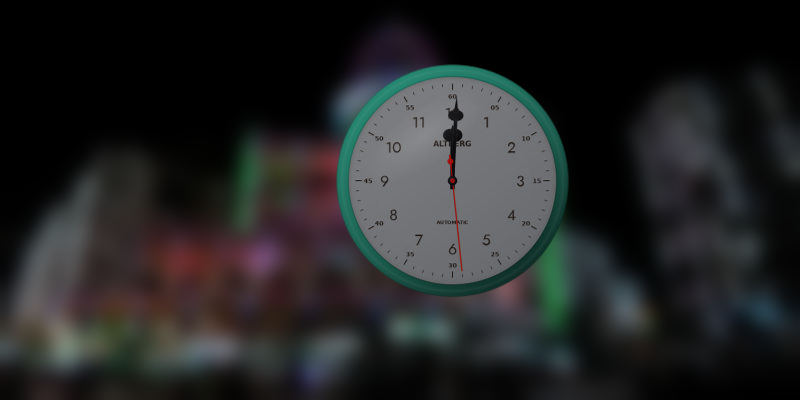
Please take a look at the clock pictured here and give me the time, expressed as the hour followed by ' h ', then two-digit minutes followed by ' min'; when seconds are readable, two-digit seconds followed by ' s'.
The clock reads 12 h 00 min 29 s
